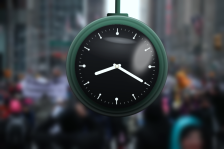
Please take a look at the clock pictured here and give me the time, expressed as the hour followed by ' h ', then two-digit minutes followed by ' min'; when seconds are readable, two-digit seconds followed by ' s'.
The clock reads 8 h 20 min
